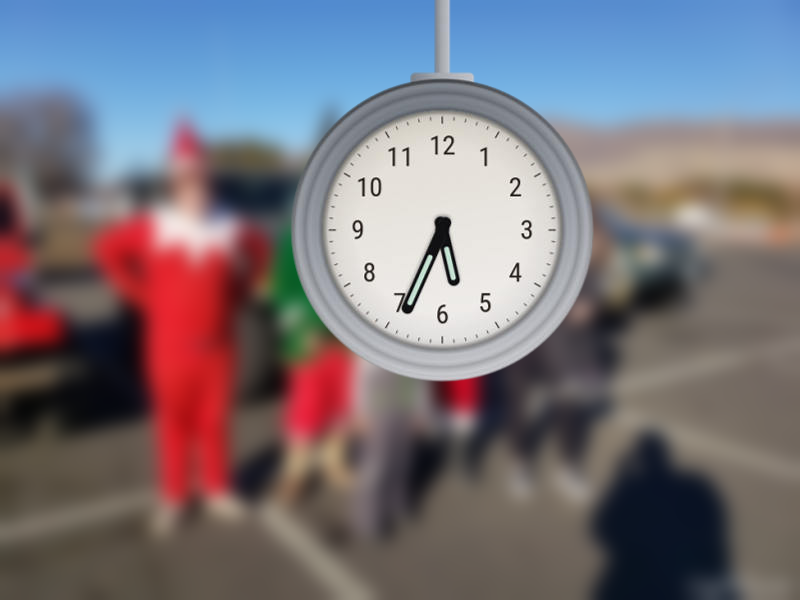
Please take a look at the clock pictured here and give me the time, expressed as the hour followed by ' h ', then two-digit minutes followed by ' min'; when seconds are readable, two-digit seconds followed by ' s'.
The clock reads 5 h 34 min
